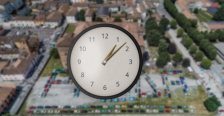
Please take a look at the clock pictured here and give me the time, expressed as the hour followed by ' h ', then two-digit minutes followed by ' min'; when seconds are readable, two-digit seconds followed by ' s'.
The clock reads 1 h 08 min
